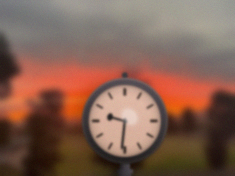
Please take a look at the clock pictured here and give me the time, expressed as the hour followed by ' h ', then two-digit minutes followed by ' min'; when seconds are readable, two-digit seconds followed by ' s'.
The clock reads 9 h 31 min
